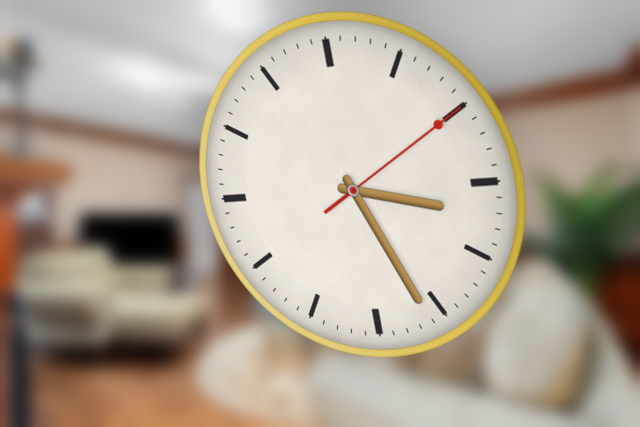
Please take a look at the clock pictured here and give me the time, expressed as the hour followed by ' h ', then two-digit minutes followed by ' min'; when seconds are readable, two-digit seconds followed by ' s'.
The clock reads 3 h 26 min 10 s
